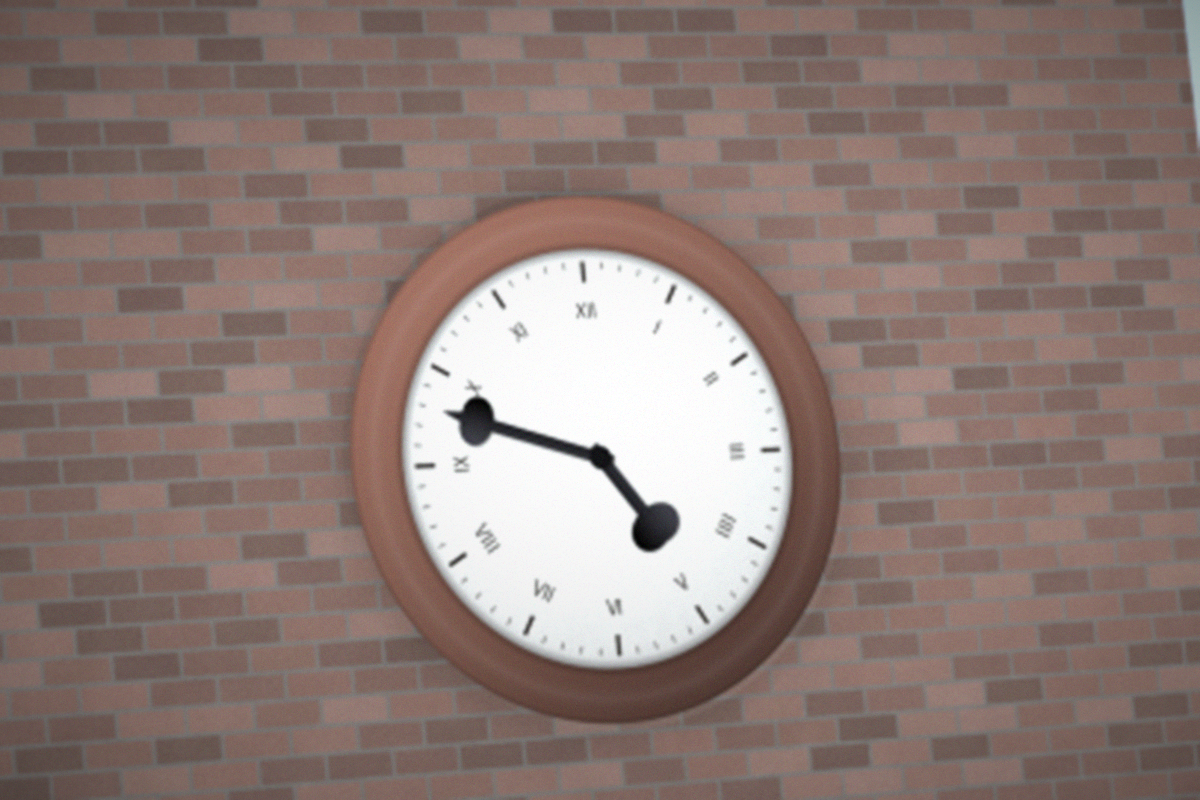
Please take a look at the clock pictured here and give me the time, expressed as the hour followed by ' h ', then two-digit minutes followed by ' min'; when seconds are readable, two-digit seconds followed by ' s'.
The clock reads 4 h 48 min
